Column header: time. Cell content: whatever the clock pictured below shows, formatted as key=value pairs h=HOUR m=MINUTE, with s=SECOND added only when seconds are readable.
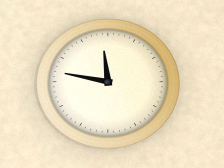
h=11 m=47
